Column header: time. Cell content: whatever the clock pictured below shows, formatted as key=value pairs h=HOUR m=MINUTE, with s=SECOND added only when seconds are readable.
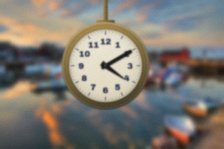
h=4 m=10
